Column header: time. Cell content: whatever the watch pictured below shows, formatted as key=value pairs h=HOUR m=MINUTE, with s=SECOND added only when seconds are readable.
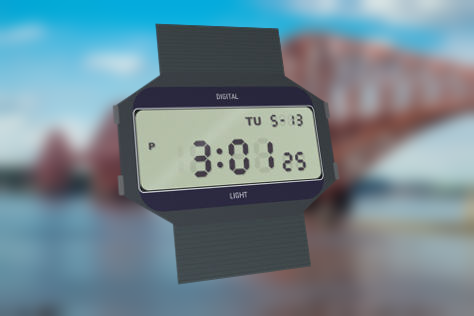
h=3 m=1 s=25
